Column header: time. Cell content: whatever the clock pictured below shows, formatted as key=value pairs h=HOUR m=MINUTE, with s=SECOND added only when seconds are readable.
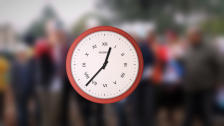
h=12 m=37
